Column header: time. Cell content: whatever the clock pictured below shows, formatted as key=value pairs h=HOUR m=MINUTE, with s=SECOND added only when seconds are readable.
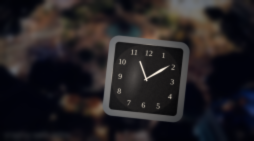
h=11 m=9
